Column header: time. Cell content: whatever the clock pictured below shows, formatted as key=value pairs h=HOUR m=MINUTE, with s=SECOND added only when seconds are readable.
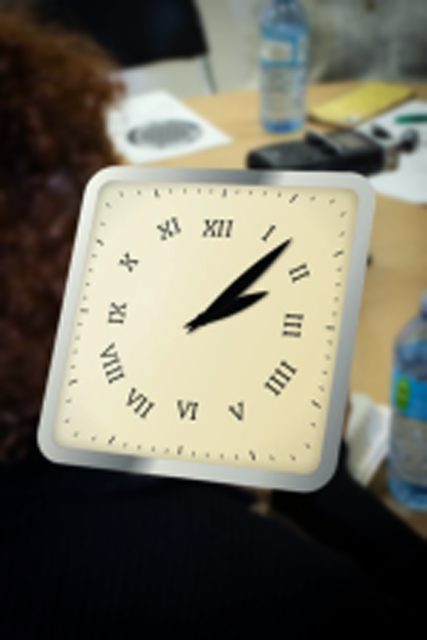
h=2 m=7
